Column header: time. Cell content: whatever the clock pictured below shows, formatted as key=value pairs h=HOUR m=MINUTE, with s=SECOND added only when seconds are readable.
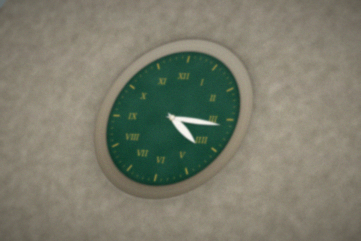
h=4 m=16
